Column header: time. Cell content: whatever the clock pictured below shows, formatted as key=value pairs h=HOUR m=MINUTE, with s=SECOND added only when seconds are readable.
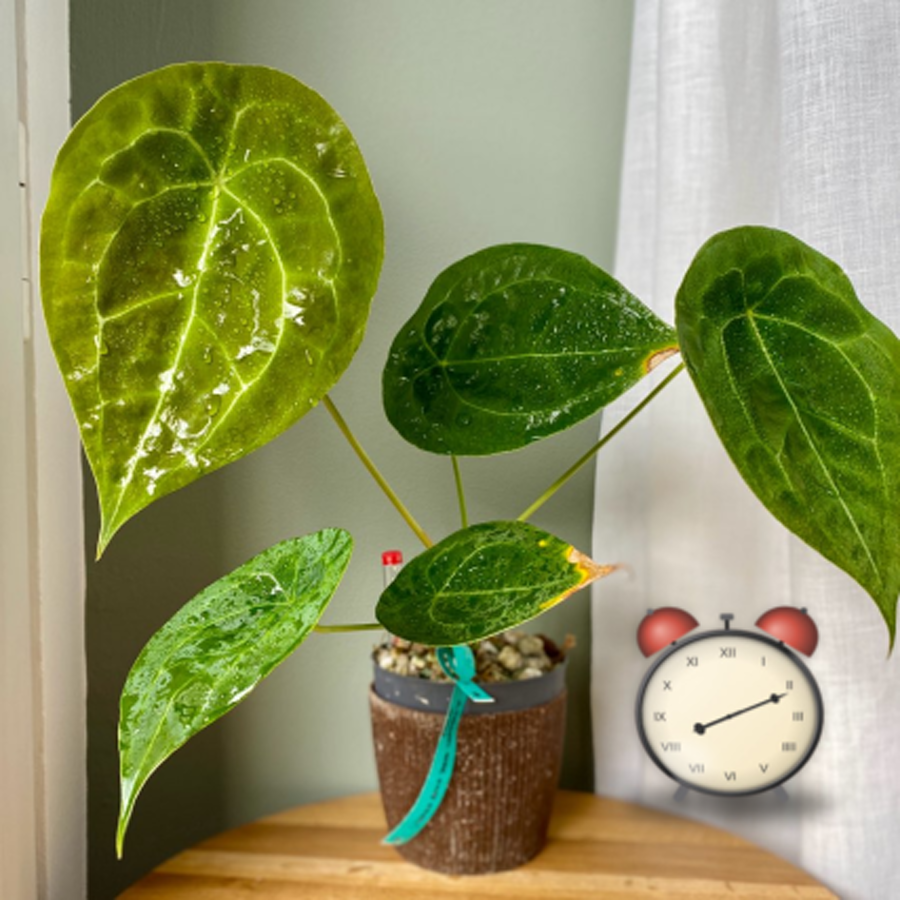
h=8 m=11
